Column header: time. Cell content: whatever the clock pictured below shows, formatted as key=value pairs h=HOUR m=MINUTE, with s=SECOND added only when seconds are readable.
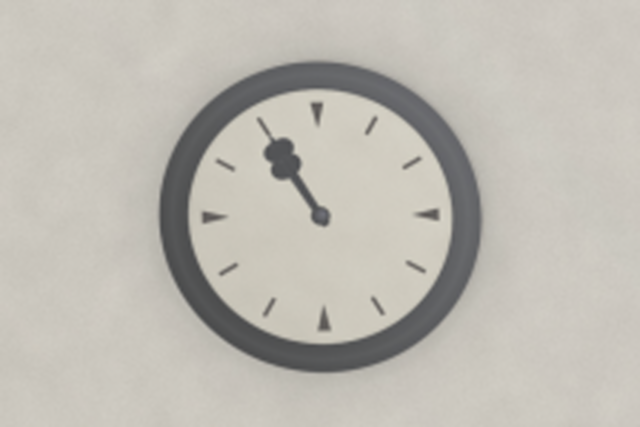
h=10 m=55
